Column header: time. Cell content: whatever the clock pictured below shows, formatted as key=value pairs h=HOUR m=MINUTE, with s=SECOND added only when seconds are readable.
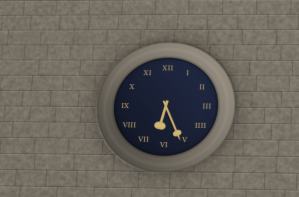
h=6 m=26
